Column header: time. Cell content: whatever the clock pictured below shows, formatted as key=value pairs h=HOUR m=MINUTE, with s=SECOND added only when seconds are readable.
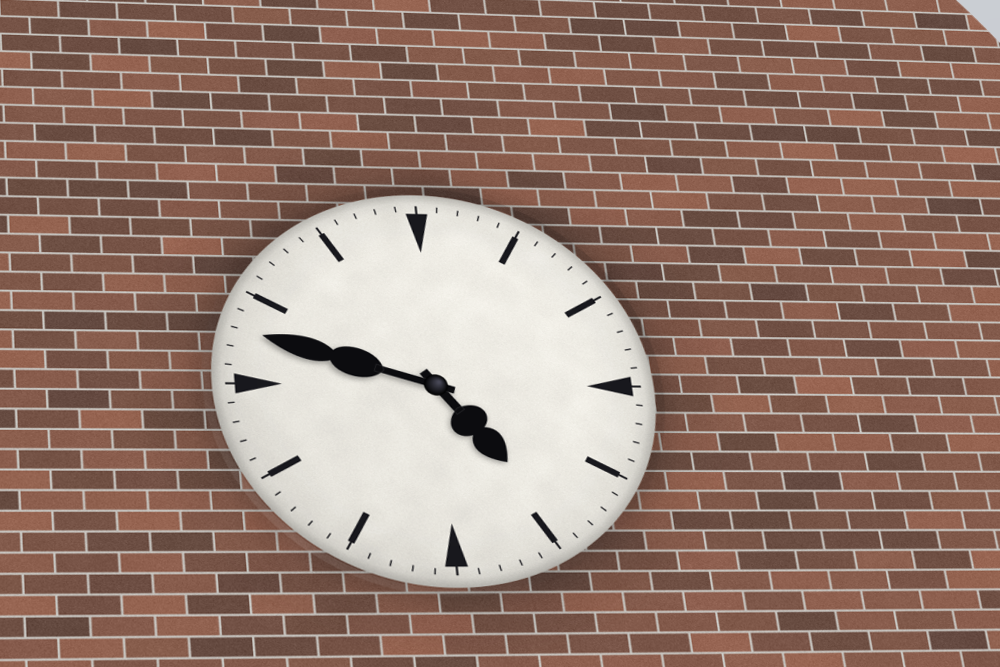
h=4 m=48
